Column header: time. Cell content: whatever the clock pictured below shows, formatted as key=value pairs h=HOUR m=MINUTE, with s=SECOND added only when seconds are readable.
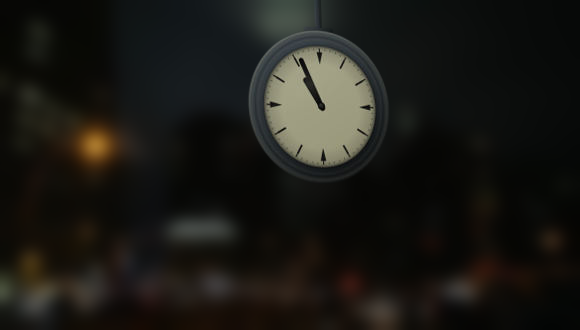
h=10 m=56
